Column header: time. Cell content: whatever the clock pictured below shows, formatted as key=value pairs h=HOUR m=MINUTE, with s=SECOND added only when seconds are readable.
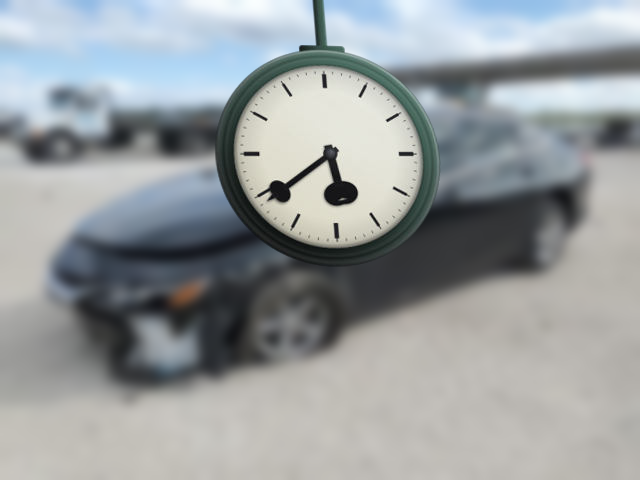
h=5 m=39
